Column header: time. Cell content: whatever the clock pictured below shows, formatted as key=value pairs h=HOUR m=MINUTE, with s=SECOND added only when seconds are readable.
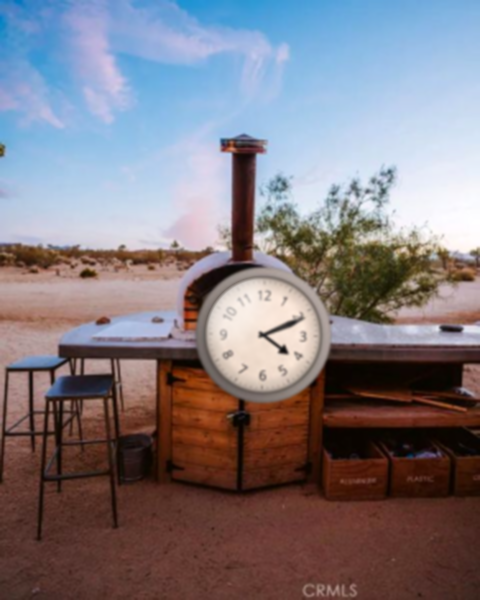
h=4 m=11
